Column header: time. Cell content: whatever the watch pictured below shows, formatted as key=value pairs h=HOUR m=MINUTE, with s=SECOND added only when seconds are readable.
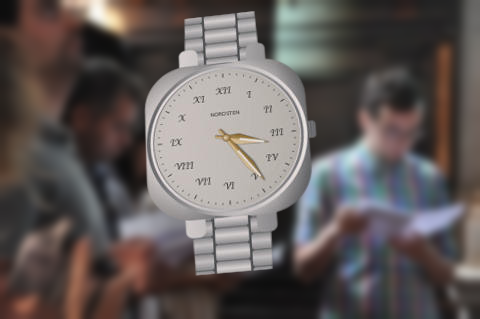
h=3 m=24
